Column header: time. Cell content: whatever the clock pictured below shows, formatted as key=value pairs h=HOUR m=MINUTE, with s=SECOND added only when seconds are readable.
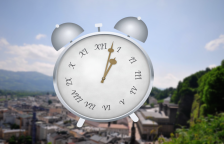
h=1 m=3
